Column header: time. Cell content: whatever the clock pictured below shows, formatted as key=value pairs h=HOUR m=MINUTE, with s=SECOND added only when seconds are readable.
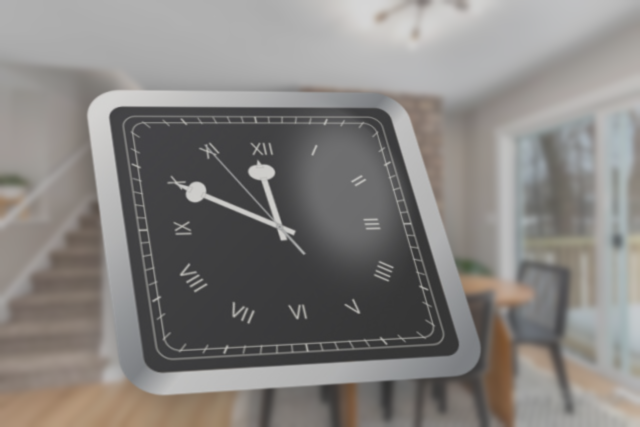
h=11 m=49 s=55
